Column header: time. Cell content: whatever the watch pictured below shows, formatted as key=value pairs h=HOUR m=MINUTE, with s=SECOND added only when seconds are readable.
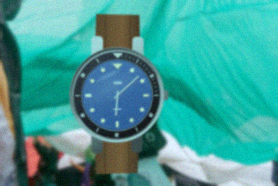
h=6 m=8
